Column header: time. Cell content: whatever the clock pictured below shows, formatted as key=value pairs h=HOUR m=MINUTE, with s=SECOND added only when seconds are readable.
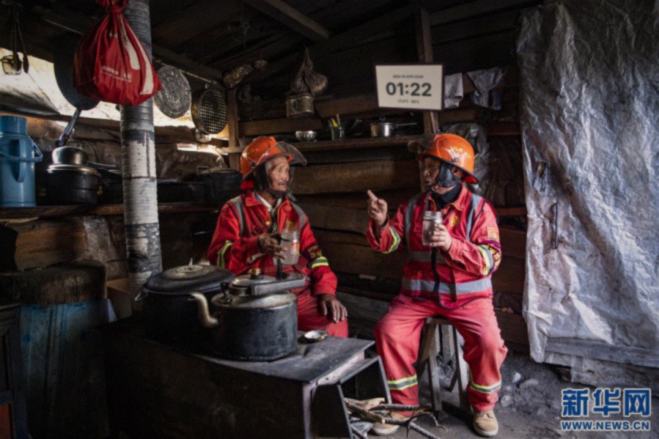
h=1 m=22
